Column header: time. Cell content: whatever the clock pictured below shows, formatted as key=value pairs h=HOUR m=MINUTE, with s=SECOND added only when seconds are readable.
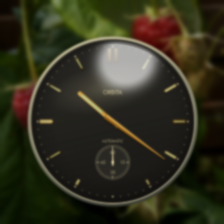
h=10 m=21
